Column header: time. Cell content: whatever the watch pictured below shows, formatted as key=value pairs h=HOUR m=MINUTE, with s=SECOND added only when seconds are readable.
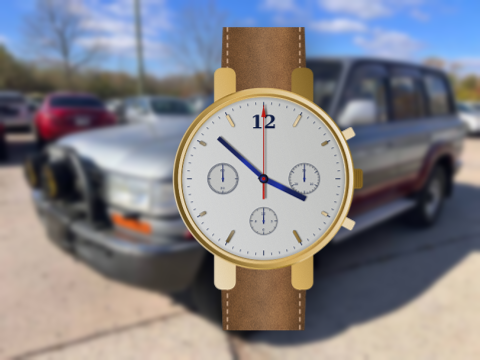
h=3 m=52
